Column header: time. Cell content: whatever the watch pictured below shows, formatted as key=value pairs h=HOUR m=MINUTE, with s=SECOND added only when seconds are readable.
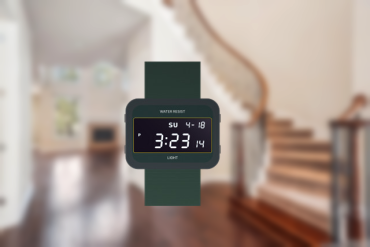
h=3 m=23 s=14
